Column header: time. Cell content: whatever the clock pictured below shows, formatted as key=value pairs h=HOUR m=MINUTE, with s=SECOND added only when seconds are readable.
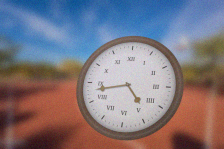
h=4 m=43
